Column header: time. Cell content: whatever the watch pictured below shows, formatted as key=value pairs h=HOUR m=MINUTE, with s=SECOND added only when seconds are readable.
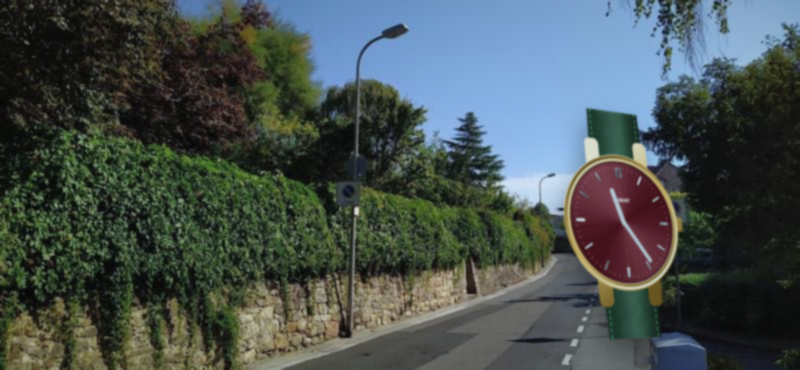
h=11 m=24
